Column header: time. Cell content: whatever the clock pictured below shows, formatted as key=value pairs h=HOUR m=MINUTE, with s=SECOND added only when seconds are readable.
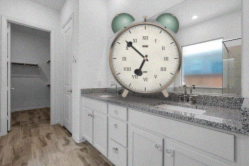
h=6 m=52
